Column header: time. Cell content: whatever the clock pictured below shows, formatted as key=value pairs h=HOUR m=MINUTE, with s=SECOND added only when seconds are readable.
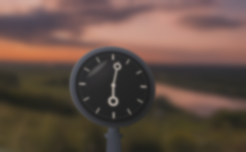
h=6 m=2
